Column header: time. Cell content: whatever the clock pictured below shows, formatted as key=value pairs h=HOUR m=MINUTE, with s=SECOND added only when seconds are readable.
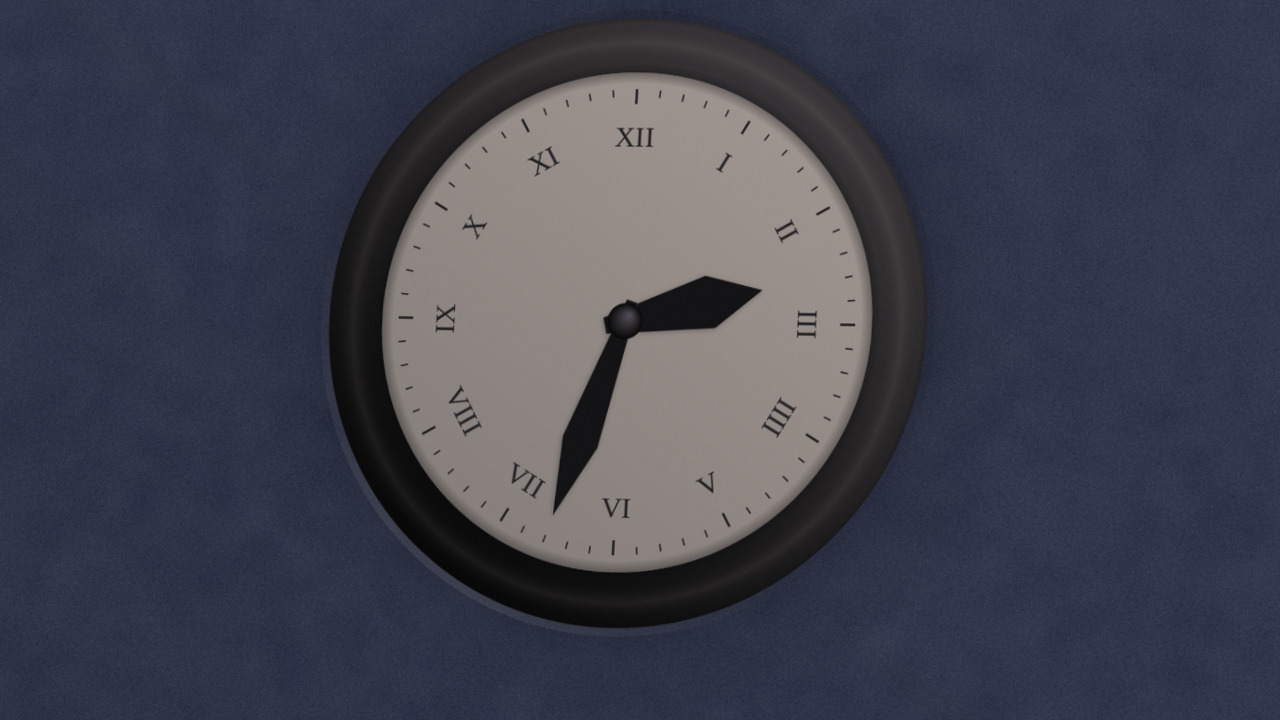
h=2 m=33
